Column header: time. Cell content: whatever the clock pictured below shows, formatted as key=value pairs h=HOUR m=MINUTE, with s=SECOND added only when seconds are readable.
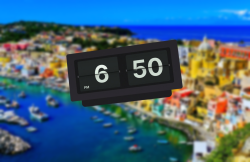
h=6 m=50
